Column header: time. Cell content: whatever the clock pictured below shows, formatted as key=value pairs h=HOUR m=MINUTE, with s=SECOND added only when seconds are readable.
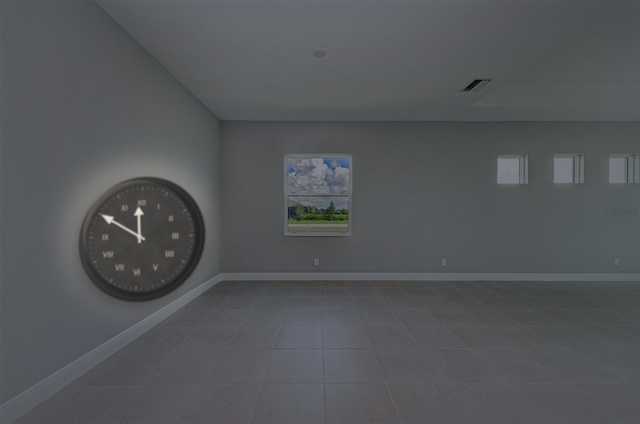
h=11 m=50
